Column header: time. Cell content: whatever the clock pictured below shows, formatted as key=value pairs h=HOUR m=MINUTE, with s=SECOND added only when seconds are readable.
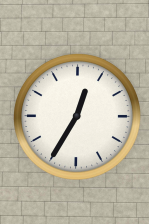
h=12 m=35
